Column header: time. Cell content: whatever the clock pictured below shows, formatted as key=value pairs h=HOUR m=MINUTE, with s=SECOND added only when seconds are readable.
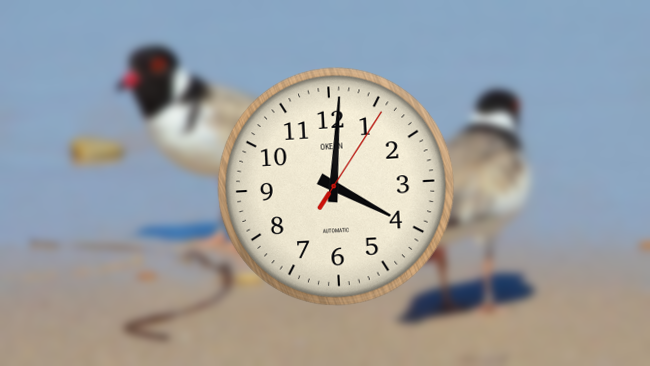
h=4 m=1 s=6
